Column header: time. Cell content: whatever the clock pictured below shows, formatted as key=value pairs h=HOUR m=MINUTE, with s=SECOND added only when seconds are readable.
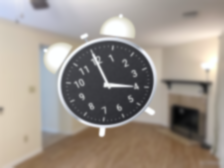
h=4 m=0
